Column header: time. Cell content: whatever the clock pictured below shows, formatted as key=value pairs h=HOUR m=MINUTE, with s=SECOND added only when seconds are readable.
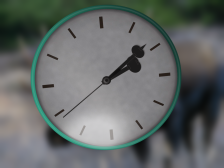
h=2 m=8 s=39
